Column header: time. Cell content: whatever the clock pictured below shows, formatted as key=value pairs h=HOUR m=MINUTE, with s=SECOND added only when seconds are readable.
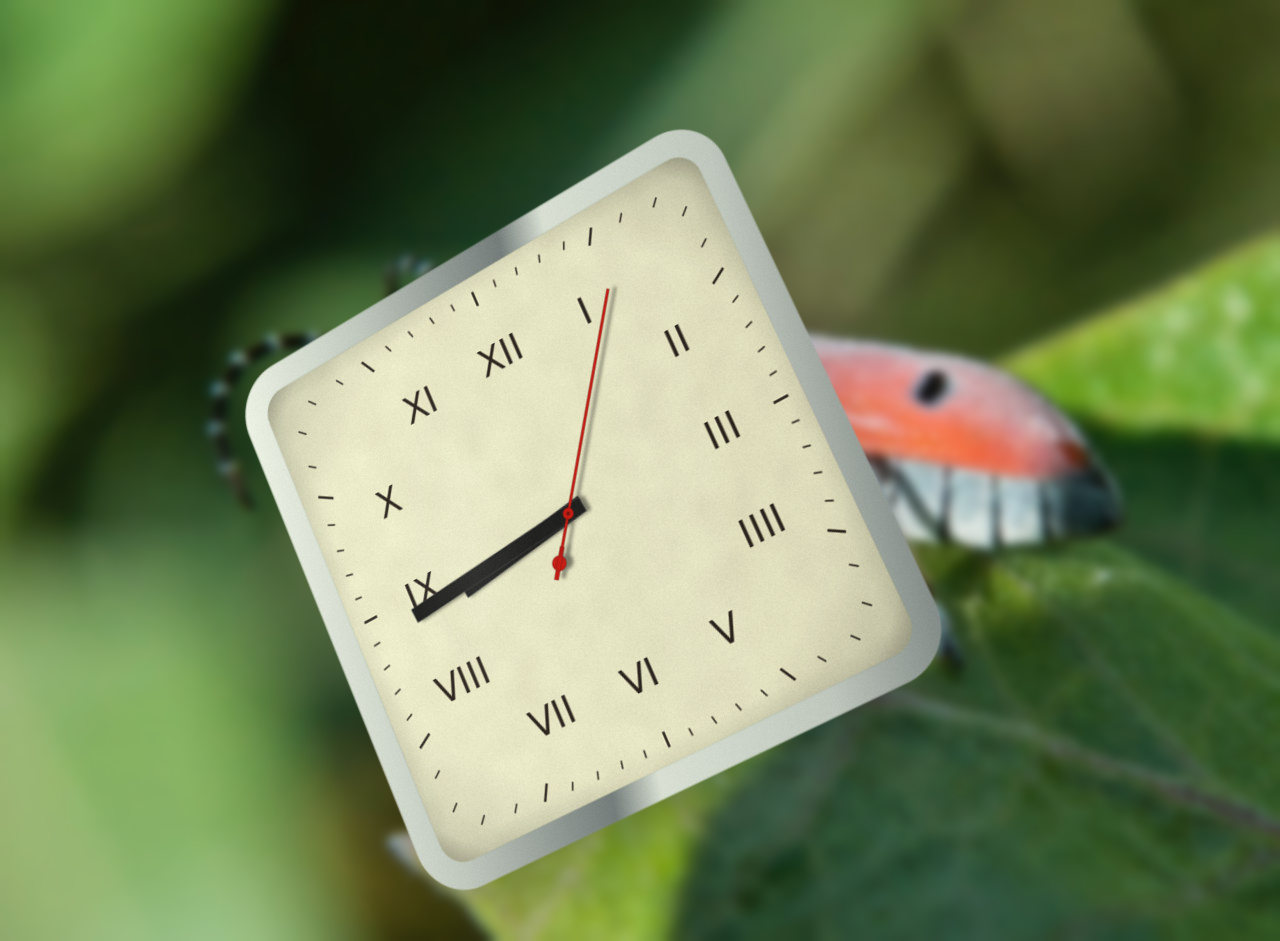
h=8 m=44 s=6
